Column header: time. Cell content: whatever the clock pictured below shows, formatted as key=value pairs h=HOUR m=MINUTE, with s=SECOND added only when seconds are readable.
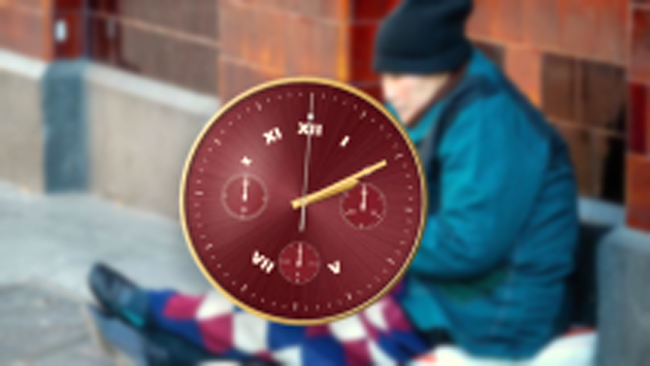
h=2 m=10
